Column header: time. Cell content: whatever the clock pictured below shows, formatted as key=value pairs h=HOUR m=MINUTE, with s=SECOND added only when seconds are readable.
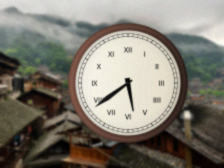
h=5 m=39
